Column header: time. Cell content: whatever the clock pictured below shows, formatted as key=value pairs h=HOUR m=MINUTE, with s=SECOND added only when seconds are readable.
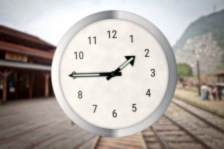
h=1 m=45
